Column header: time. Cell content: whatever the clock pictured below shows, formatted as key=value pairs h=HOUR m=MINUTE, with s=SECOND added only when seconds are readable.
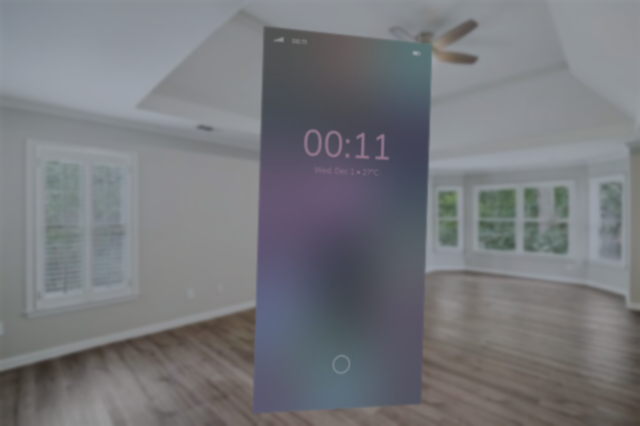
h=0 m=11
